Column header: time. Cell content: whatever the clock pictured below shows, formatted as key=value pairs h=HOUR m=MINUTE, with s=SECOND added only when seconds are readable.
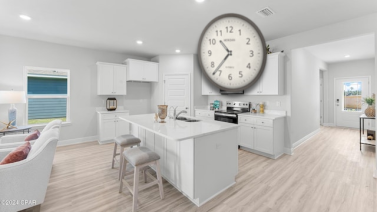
h=10 m=37
